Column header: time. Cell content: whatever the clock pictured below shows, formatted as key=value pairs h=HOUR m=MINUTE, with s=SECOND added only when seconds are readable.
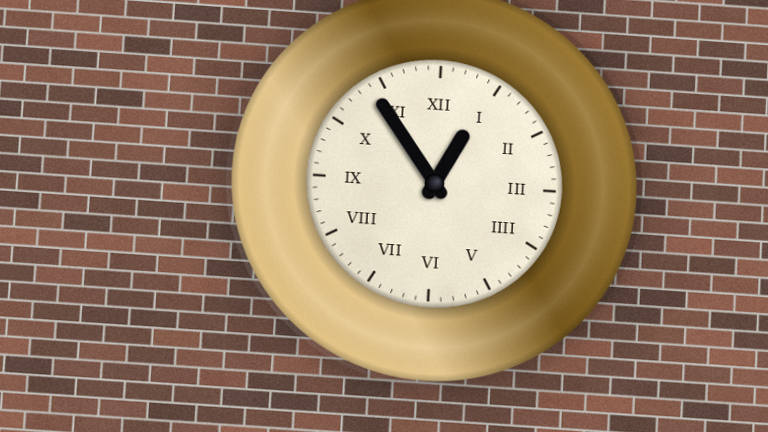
h=12 m=54
